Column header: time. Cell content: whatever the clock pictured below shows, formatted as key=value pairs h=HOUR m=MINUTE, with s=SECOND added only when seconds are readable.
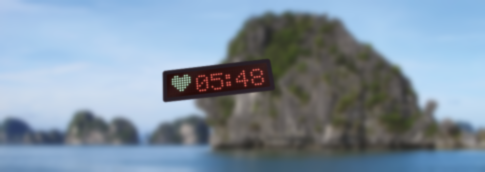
h=5 m=48
